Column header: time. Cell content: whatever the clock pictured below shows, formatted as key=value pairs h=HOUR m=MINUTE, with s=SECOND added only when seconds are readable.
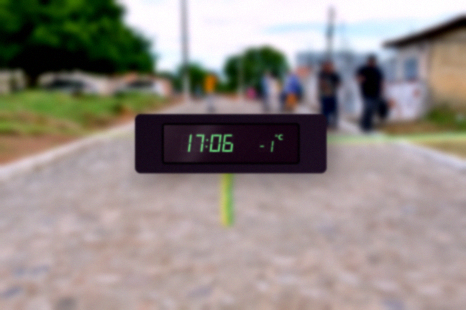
h=17 m=6
